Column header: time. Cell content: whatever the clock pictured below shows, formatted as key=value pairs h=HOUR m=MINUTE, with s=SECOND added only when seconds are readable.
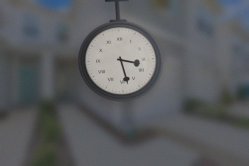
h=3 m=28
